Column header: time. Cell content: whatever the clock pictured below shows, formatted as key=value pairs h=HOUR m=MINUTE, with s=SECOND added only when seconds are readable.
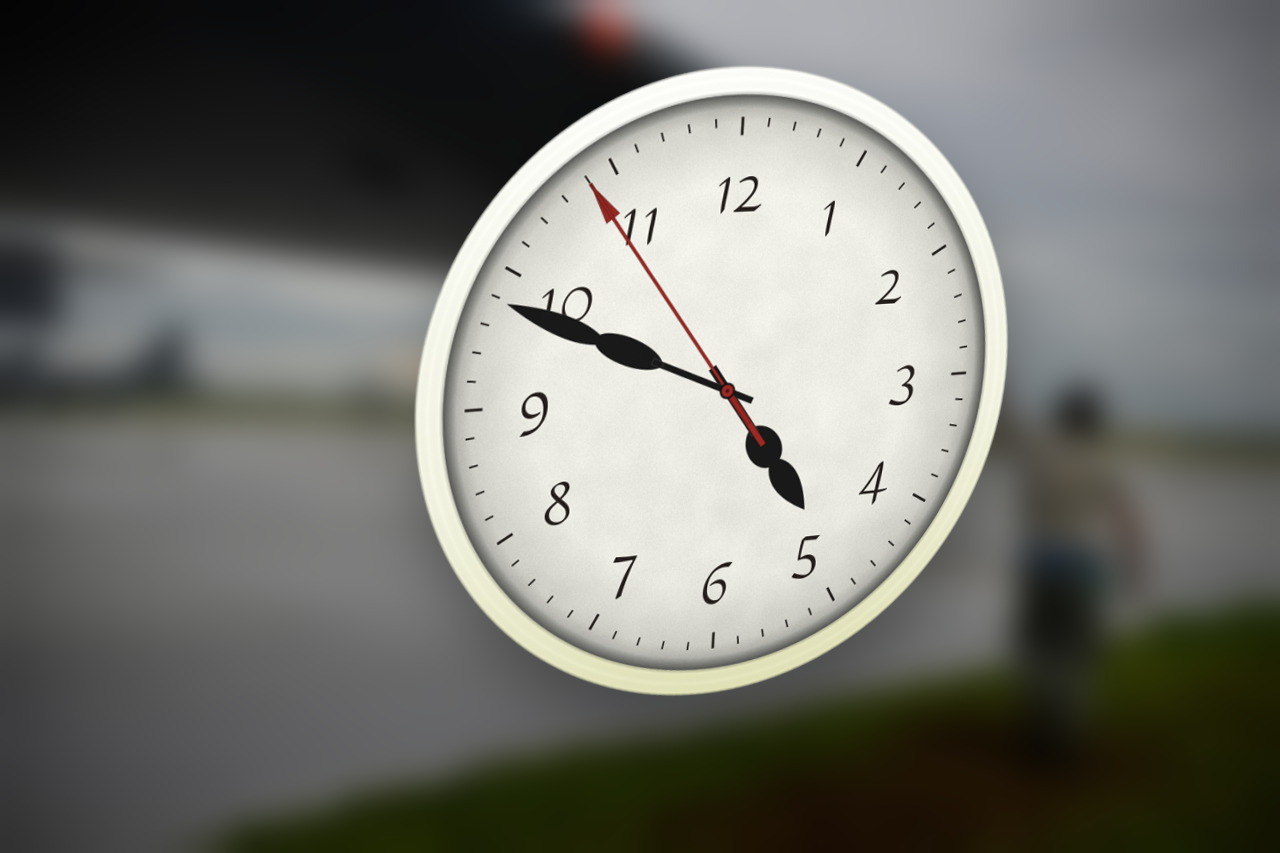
h=4 m=48 s=54
